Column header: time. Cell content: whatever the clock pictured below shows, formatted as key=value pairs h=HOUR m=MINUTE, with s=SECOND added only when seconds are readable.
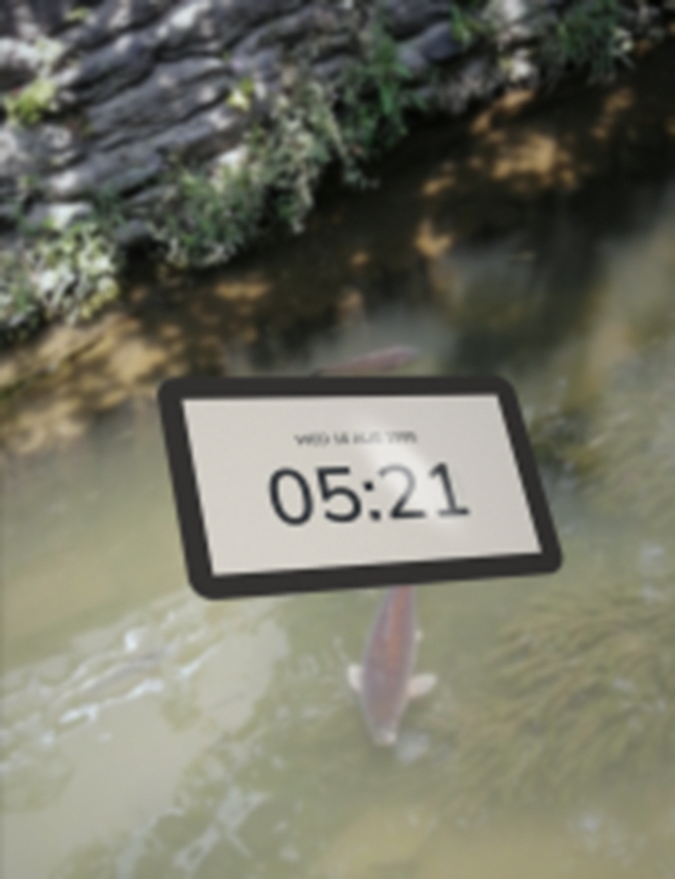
h=5 m=21
